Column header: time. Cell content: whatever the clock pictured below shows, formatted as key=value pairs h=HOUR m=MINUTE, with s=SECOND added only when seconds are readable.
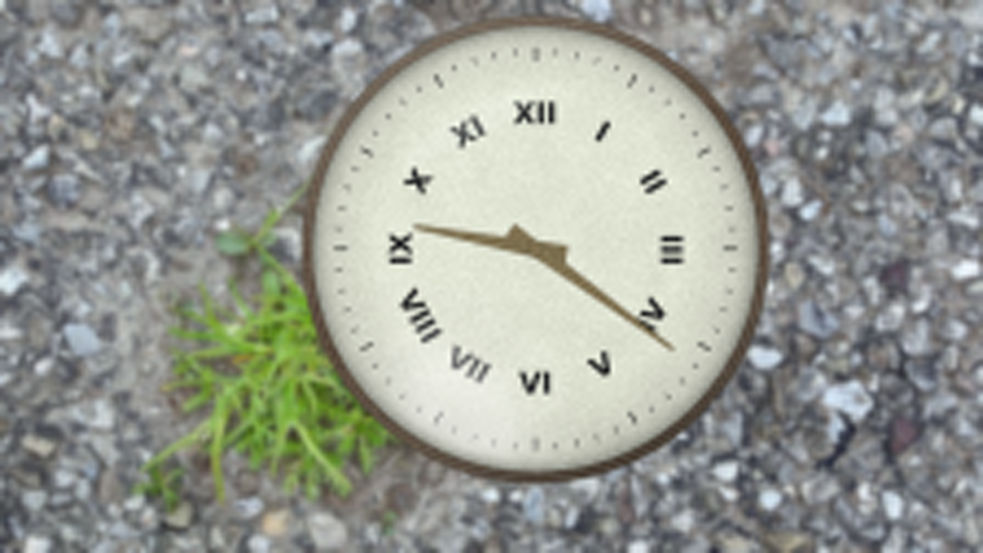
h=9 m=21
